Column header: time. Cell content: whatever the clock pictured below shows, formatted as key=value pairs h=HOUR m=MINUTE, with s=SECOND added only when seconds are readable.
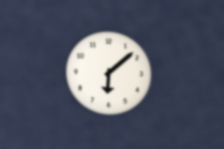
h=6 m=8
